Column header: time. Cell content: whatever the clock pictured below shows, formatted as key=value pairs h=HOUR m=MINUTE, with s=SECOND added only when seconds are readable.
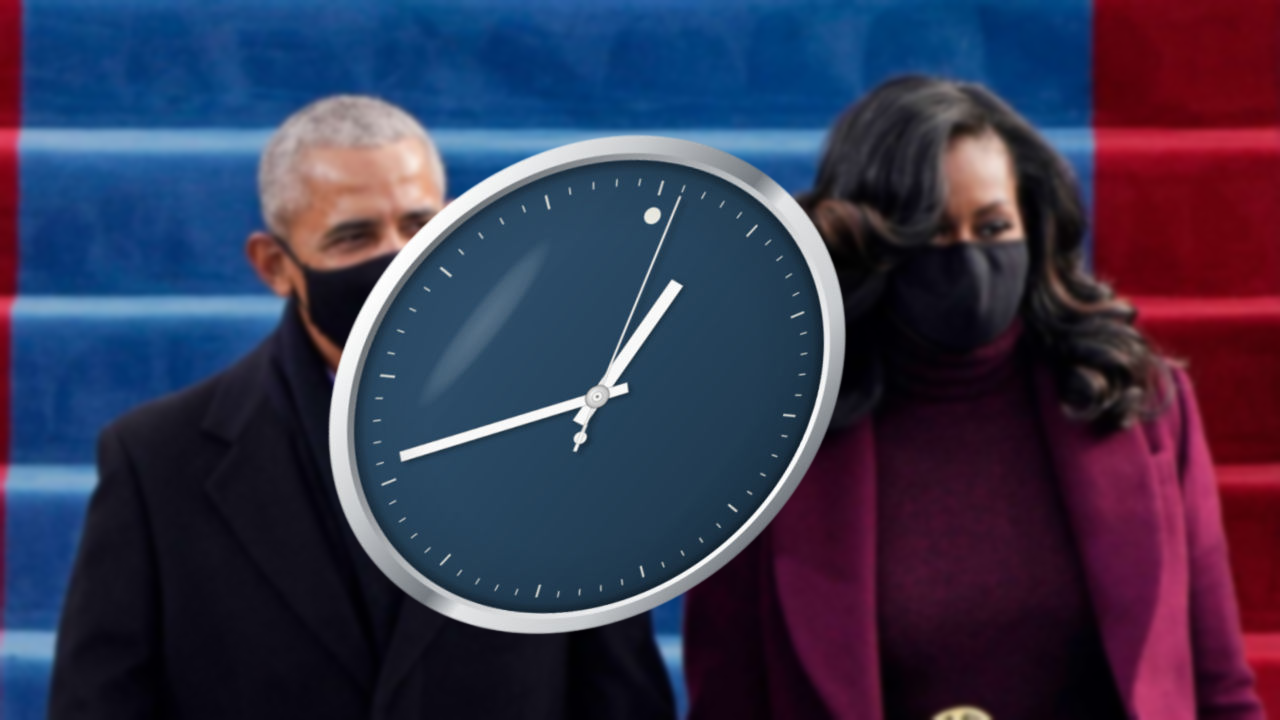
h=12 m=41 s=1
